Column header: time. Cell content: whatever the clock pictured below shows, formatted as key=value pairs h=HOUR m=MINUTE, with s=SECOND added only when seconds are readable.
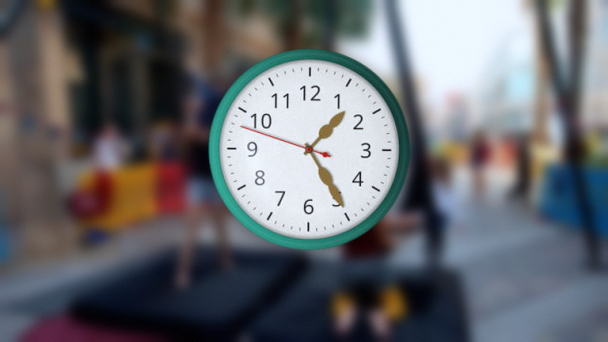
h=1 m=24 s=48
